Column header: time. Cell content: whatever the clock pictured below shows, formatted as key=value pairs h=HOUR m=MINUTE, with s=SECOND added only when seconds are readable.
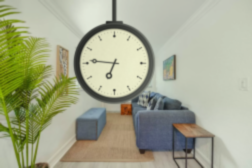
h=6 m=46
